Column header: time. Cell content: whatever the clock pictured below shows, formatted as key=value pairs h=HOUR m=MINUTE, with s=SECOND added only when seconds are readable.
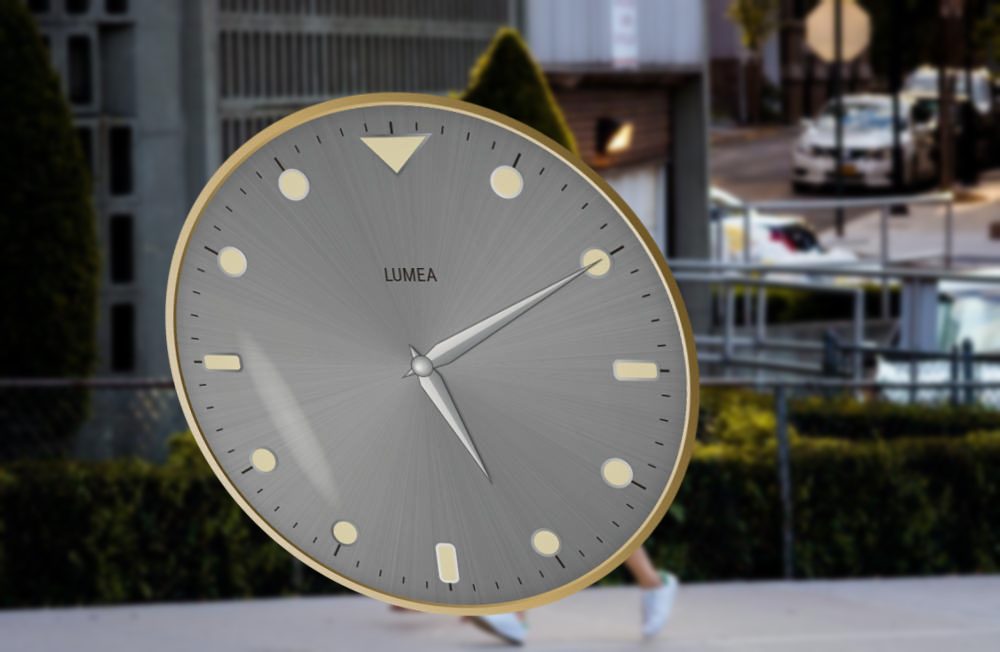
h=5 m=10
